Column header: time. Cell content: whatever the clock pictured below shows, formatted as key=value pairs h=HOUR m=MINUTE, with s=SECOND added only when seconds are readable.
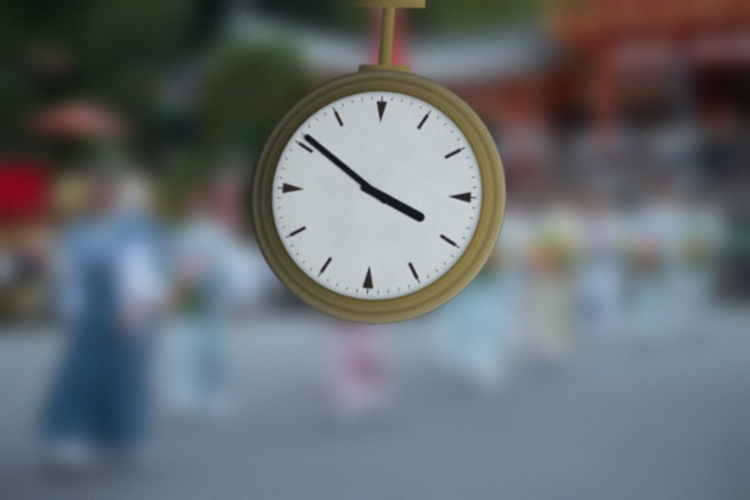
h=3 m=51
